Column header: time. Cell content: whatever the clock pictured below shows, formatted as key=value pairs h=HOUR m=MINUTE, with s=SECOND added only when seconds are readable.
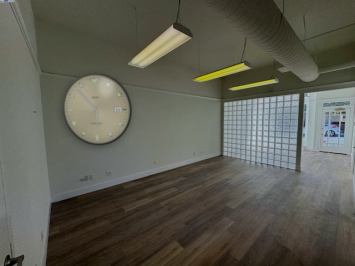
h=5 m=53
